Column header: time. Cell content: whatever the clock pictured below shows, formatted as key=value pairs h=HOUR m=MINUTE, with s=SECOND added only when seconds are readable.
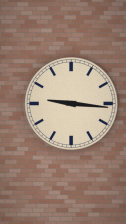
h=9 m=16
